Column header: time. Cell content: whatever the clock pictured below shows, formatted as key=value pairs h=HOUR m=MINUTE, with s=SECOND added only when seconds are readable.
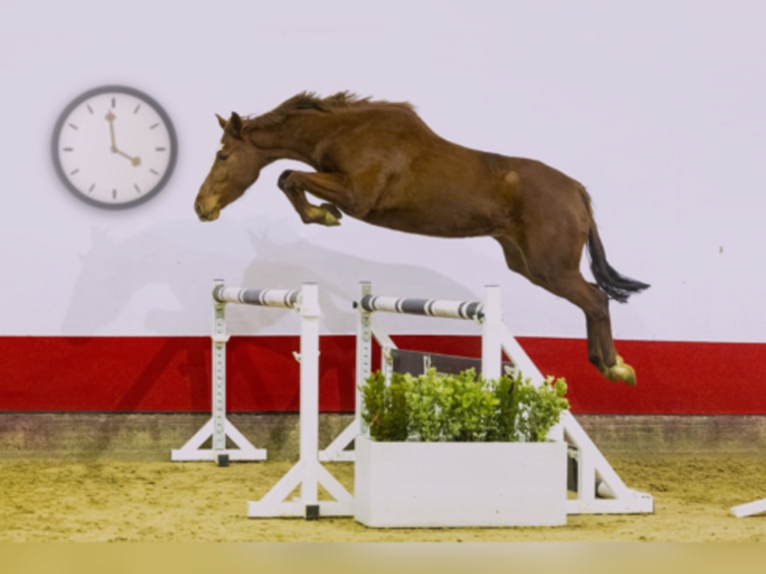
h=3 m=59
